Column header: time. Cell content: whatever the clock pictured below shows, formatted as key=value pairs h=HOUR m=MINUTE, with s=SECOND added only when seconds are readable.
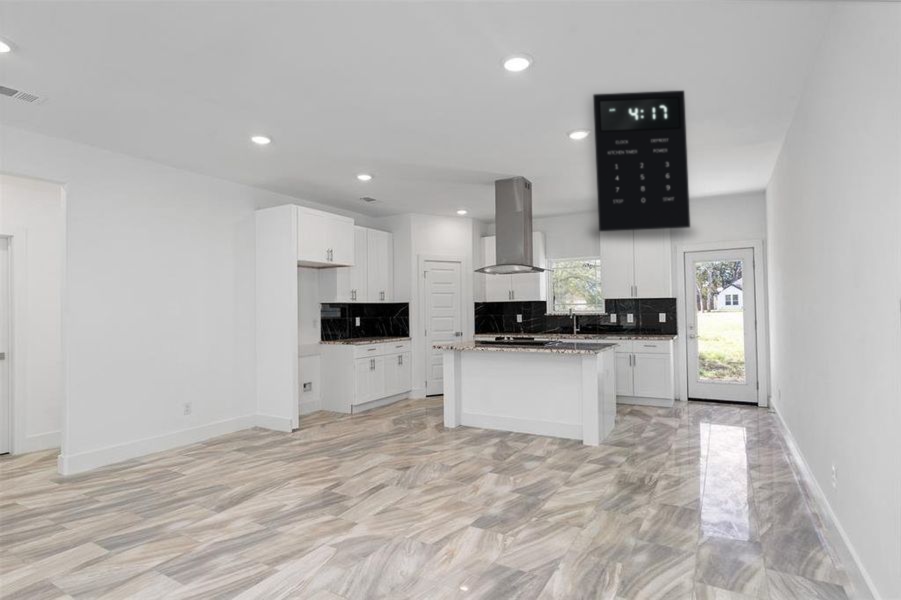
h=4 m=17
